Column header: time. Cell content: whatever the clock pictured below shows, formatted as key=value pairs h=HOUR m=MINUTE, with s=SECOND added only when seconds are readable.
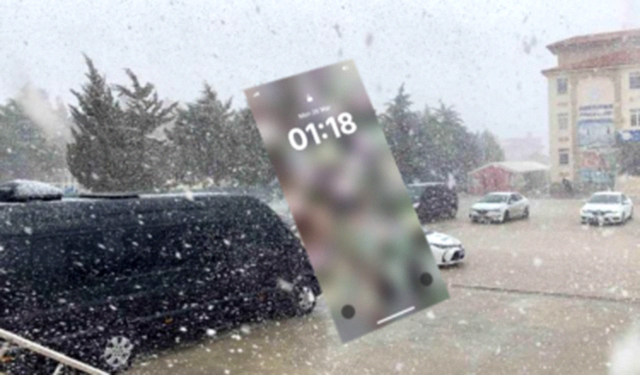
h=1 m=18
